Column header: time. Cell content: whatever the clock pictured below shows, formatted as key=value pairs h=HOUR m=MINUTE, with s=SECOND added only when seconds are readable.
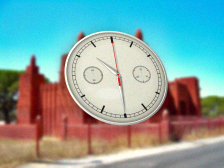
h=10 m=30
